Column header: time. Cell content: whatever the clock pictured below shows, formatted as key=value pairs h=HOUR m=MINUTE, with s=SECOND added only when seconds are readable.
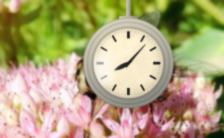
h=8 m=7
